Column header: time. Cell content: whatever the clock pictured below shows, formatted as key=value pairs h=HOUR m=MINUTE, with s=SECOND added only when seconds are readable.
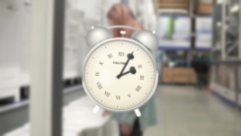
h=2 m=4
